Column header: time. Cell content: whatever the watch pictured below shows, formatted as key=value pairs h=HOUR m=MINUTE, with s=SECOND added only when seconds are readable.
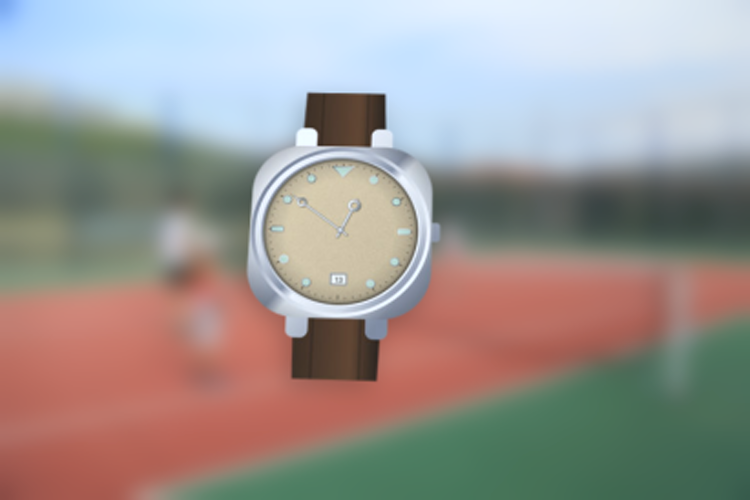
h=12 m=51
